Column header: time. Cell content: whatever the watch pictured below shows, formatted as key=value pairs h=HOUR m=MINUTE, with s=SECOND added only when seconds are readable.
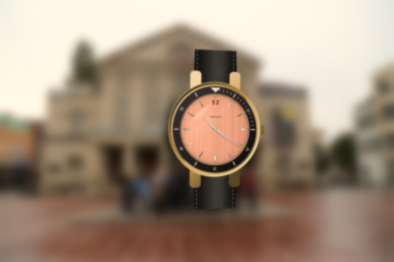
h=10 m=21
